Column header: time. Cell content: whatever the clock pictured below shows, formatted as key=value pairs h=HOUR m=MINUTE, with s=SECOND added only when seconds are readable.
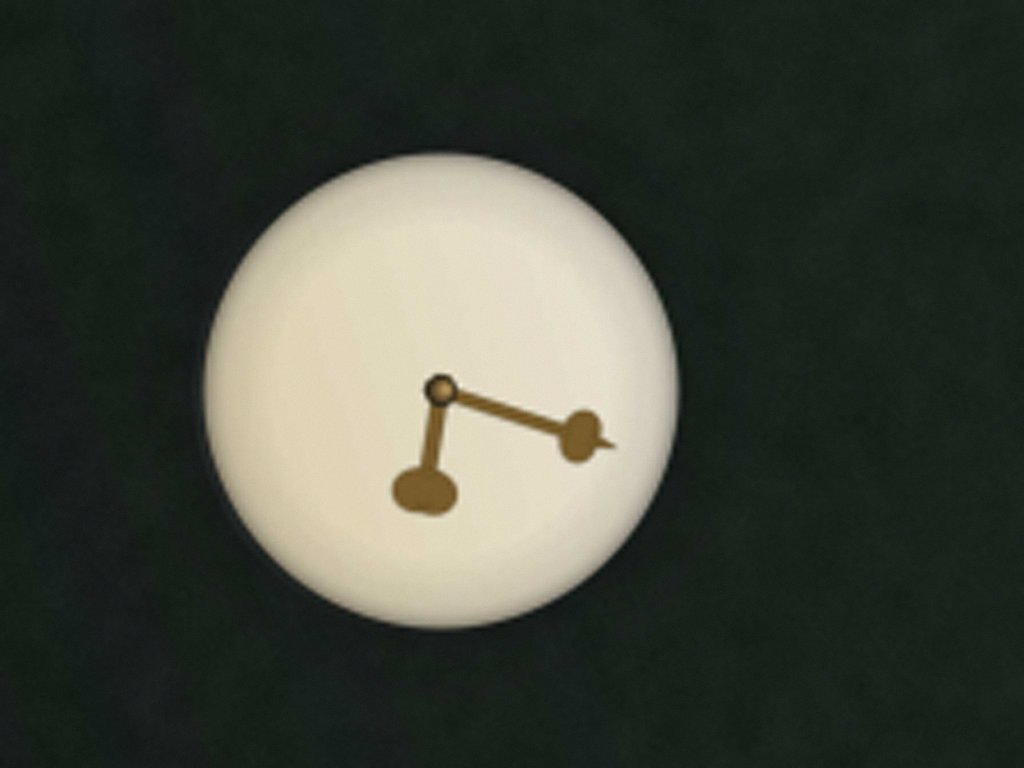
h=6 m=18
